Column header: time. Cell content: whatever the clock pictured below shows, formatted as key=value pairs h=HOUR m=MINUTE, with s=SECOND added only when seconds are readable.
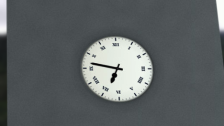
h=6 m=47
